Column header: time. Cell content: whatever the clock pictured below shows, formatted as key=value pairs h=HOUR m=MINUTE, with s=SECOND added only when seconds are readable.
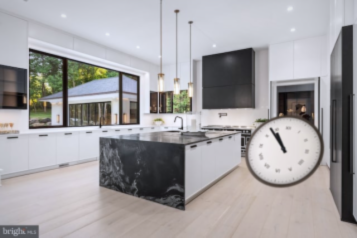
h=10 m=53
